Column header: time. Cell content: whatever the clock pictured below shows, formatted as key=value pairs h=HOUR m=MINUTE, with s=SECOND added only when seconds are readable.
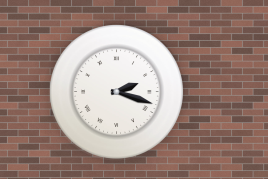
h=2 m=18
